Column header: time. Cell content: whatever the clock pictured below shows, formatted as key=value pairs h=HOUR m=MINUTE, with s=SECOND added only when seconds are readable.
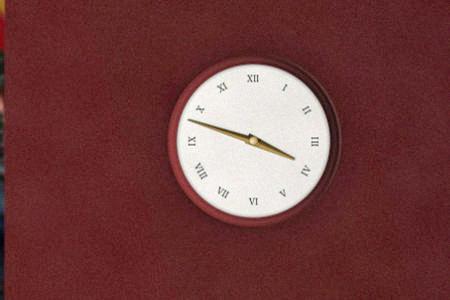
h=3 m=48
